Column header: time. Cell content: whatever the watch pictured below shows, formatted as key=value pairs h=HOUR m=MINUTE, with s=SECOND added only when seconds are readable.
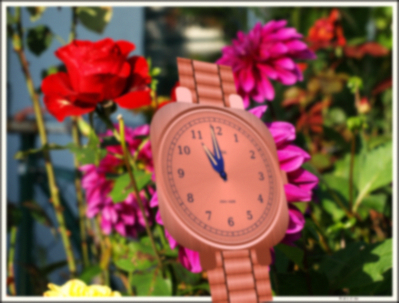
h=10 m=59
